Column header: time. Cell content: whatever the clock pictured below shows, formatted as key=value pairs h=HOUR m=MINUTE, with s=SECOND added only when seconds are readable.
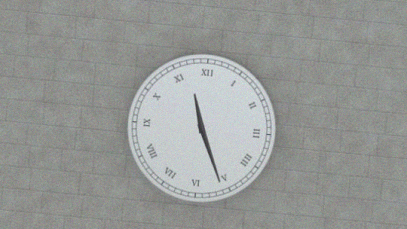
h=11 m=26
